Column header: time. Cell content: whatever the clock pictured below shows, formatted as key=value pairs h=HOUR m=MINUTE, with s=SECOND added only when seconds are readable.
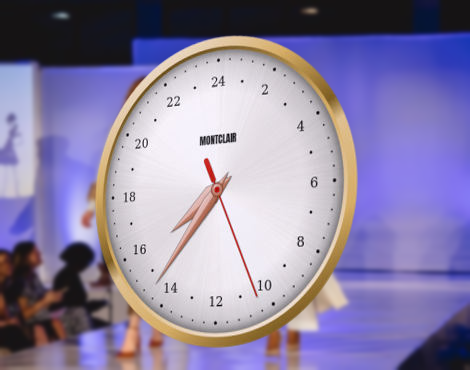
h=15 m=36 s=26
